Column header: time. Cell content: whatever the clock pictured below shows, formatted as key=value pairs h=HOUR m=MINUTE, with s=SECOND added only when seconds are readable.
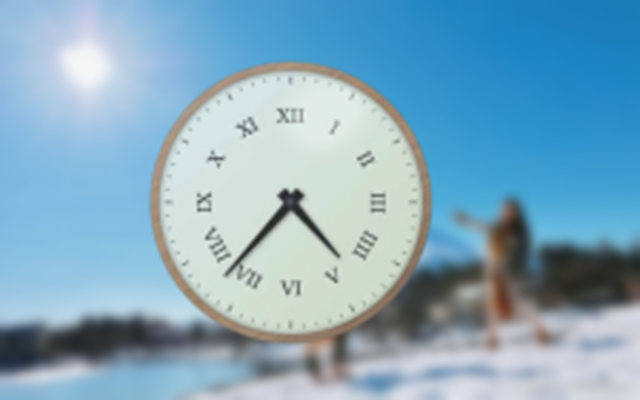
h=4 m=37
